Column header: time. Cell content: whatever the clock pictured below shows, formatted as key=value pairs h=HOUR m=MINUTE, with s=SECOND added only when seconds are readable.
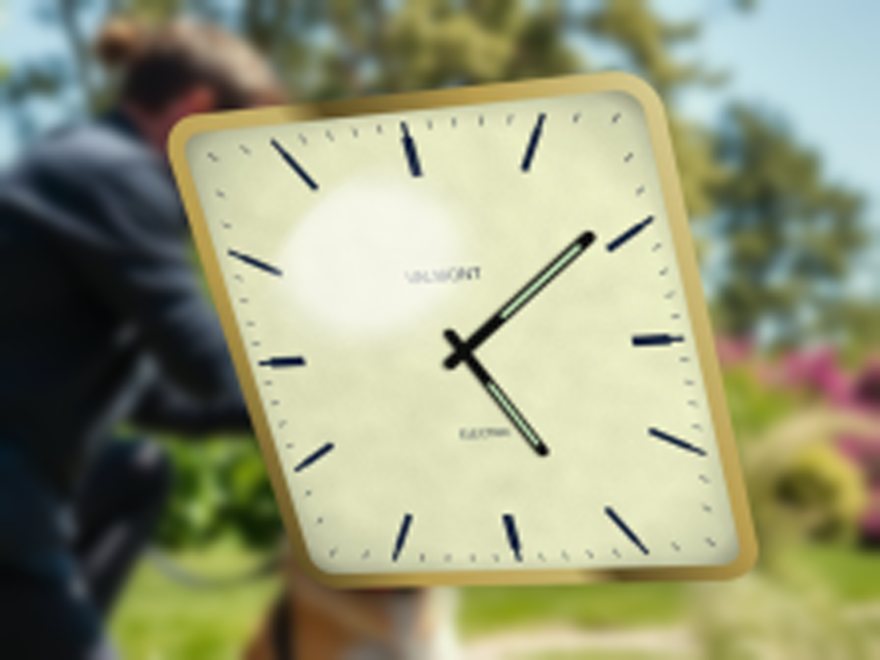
h=5 m=9
